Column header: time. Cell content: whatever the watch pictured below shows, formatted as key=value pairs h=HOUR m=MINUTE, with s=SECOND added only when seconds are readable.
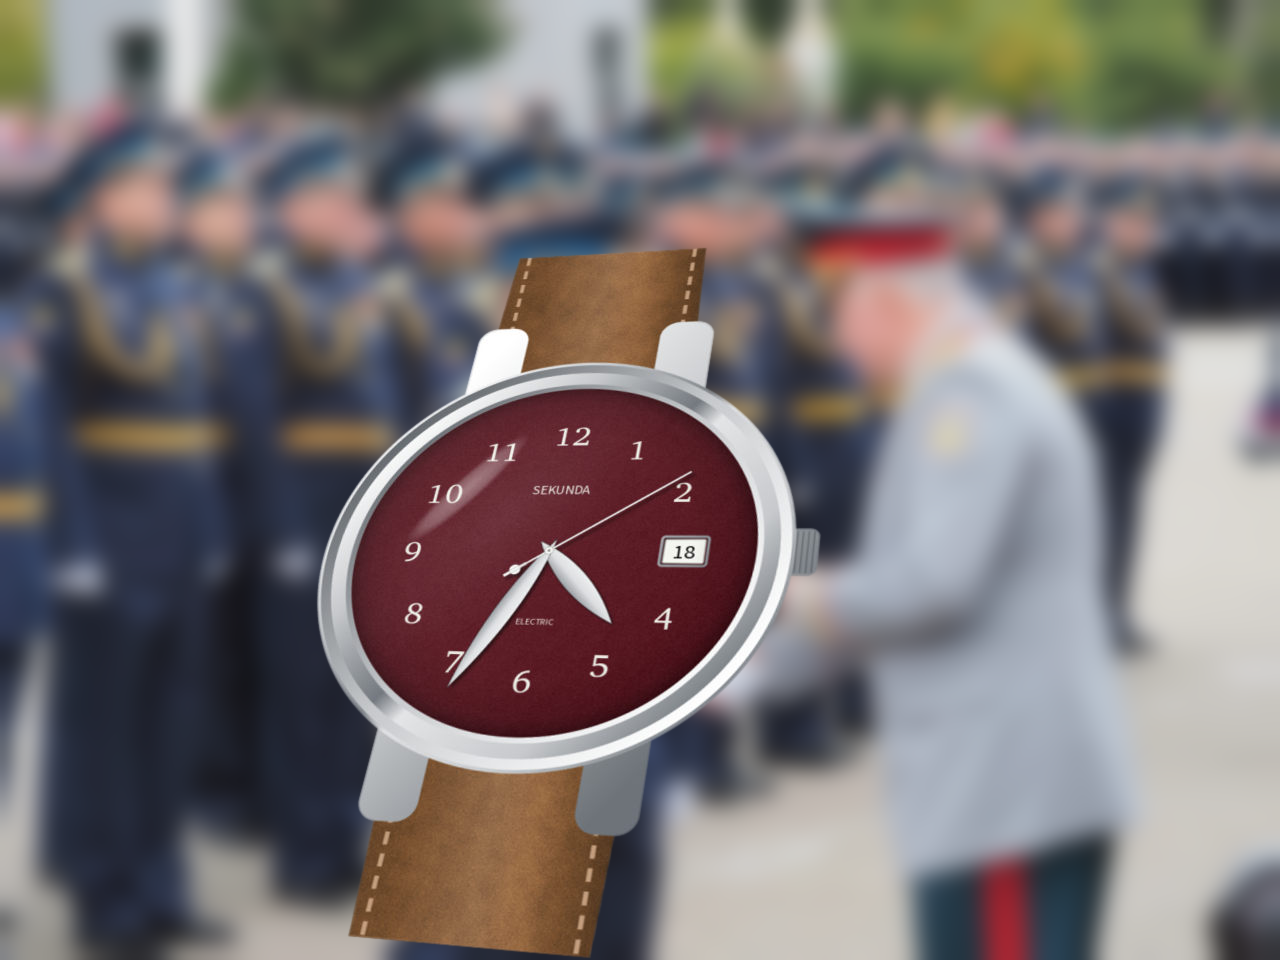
h=4 m=34 s=9
